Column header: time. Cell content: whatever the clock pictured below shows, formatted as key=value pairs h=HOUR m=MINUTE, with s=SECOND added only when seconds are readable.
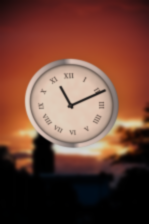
h=11 m=11
